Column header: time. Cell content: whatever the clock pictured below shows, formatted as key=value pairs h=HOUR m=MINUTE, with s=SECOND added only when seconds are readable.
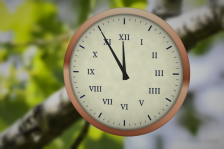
h=11 m=55
